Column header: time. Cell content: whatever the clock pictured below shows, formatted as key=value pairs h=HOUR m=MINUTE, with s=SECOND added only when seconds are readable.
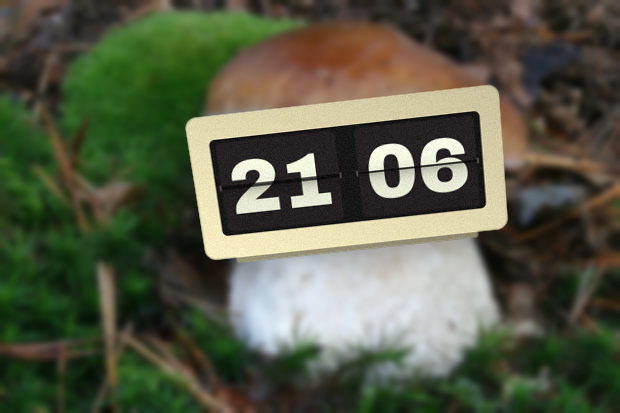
h=21 m=6
